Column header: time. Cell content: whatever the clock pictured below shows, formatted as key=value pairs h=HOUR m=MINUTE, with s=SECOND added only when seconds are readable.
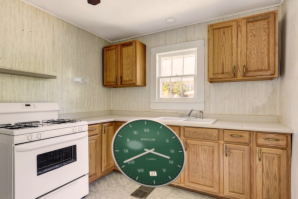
h=3 m=41
